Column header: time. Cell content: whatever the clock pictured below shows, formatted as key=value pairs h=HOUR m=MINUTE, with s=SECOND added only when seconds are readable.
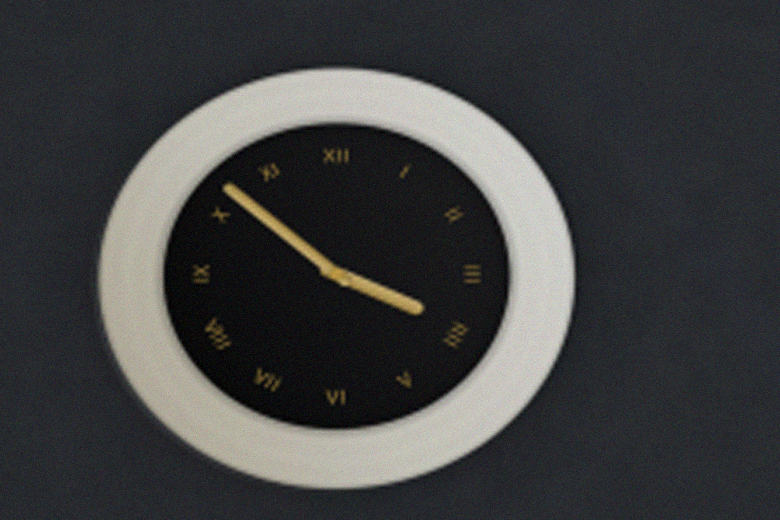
h=3 m=52
